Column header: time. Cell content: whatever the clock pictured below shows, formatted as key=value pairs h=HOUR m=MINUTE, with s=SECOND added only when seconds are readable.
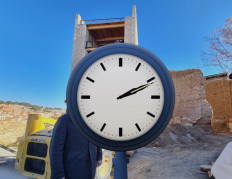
h=2 m=11
